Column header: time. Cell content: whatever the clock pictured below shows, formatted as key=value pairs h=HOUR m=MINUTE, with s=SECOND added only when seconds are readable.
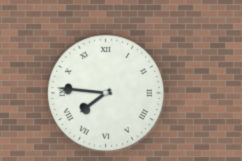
h=7 m=46
